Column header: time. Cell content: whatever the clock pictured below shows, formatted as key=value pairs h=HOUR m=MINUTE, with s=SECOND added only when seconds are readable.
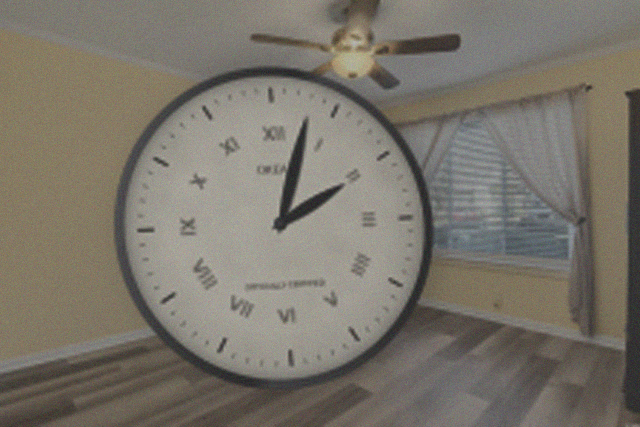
h=2 m=3
